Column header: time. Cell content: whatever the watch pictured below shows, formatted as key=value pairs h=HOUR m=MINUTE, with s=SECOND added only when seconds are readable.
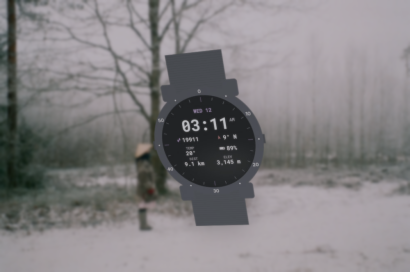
h=3 m=11
